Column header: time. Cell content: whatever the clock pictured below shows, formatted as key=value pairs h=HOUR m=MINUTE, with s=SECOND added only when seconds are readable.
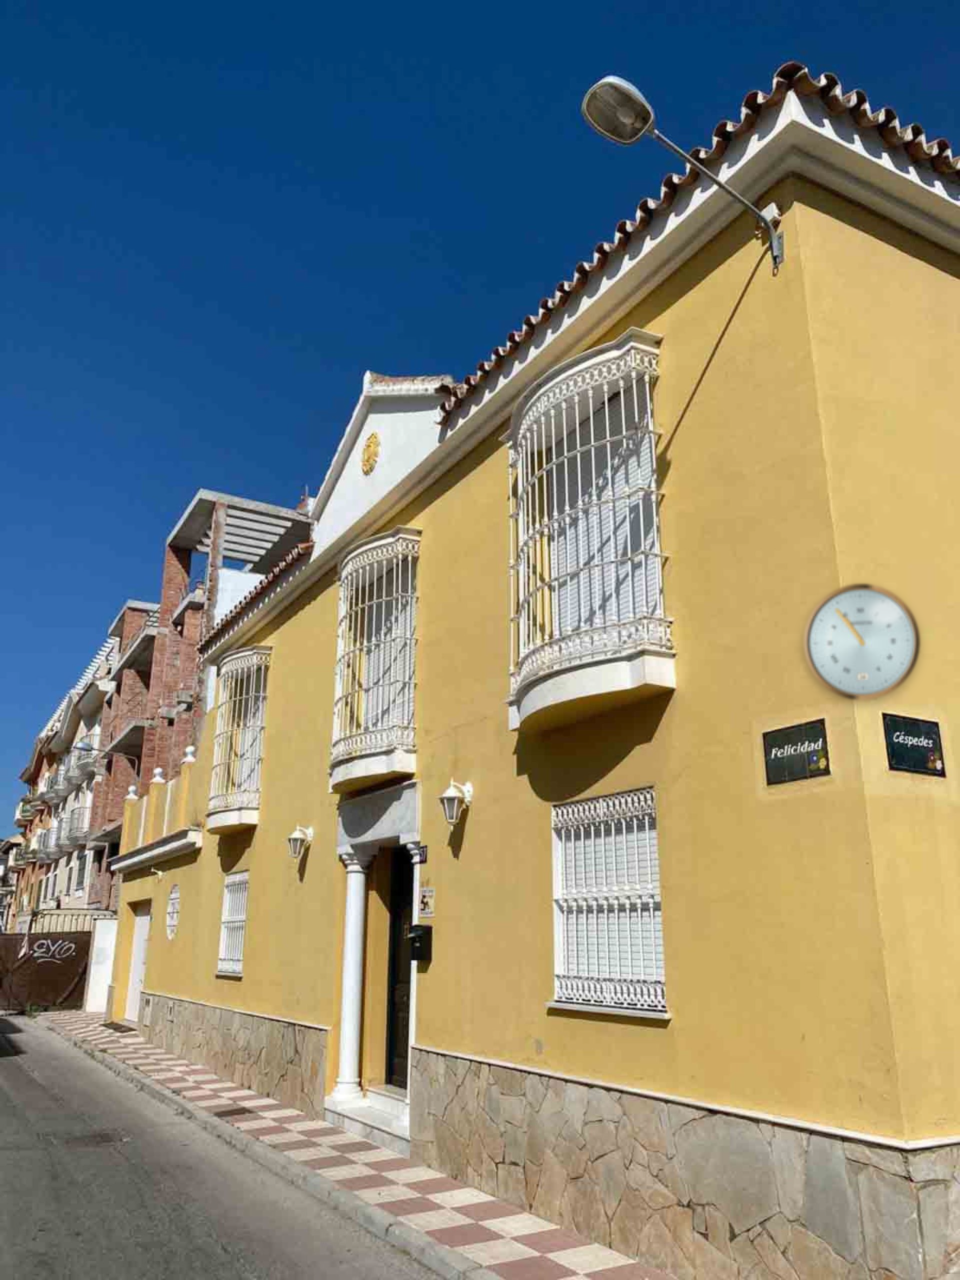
h=10 m=54
